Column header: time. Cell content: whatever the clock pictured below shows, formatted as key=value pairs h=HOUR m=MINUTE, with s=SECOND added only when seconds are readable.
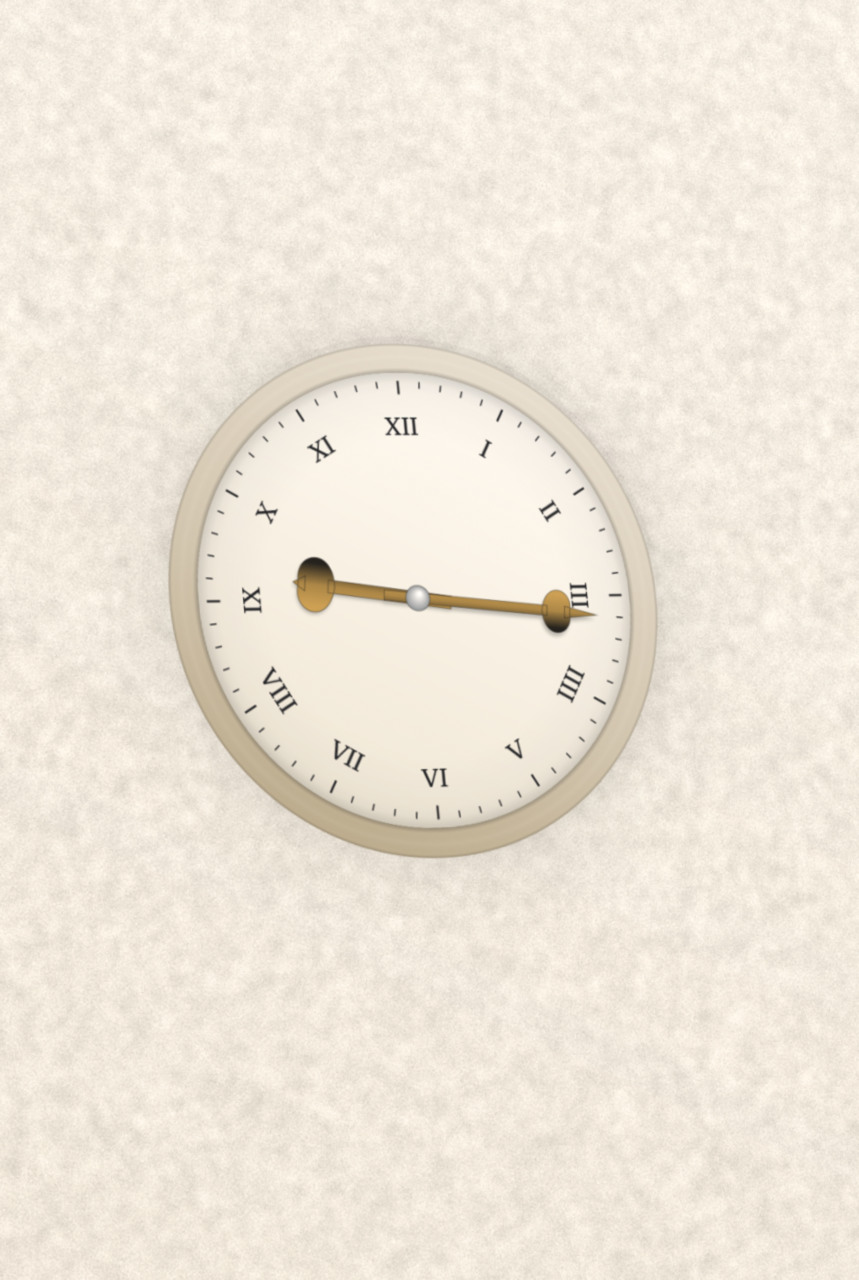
h=9 m=16
